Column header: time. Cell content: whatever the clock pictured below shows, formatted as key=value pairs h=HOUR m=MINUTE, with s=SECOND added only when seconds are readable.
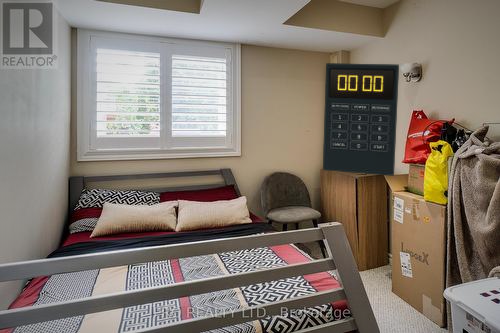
h=0 m=0
